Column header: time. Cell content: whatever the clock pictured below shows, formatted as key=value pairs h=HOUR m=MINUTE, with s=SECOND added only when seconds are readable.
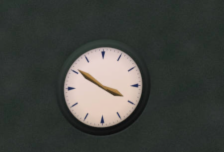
h=3 m=51
